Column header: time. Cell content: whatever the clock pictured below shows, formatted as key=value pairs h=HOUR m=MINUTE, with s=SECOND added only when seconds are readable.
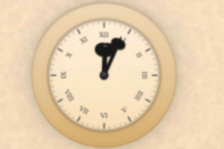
h=12 m=4
